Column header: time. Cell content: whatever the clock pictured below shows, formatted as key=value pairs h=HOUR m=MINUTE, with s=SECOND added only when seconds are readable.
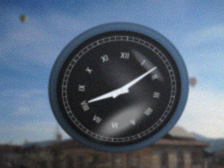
h=8 m=8
